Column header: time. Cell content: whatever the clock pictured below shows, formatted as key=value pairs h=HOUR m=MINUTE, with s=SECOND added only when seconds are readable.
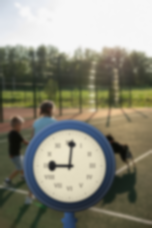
h=9 m=1
